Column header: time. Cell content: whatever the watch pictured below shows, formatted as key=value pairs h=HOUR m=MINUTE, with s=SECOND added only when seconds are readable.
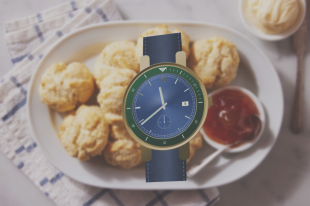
h=11 m=39
